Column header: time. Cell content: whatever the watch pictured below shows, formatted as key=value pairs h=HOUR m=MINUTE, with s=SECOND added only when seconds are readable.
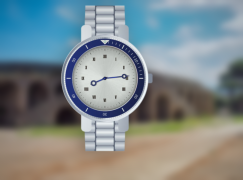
h=8 m=14
